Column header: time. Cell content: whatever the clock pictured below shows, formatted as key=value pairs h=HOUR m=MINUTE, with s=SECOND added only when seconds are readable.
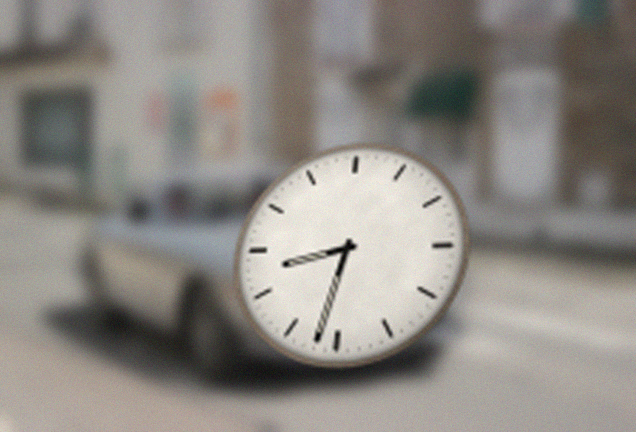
h=8 m=32
